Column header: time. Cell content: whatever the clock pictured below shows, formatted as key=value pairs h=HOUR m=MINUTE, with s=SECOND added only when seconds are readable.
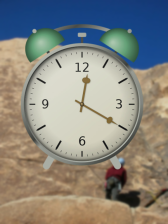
h=12 m=20
